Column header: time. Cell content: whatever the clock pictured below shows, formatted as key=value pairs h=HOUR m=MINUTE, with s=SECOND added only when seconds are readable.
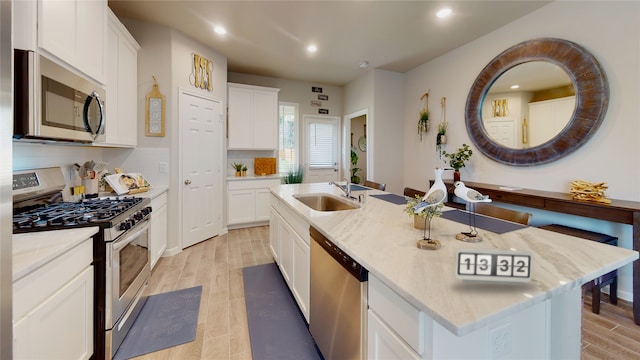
h=13 m=32
